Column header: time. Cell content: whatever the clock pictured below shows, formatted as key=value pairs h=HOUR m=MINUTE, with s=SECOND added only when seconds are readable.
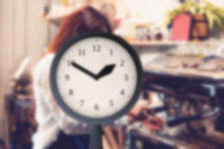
h=1 m=50
